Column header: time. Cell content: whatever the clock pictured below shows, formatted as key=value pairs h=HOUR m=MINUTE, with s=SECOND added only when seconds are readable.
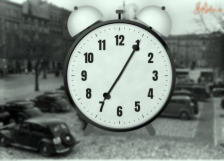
h=7 m=5
